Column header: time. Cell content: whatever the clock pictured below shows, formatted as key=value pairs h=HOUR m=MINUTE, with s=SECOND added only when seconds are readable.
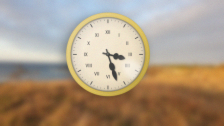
h=3 m=27
